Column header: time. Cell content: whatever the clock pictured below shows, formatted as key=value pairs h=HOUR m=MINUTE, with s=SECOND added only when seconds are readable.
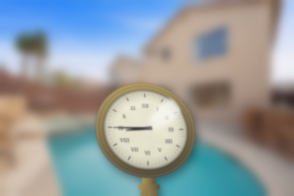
h=8 m=45
